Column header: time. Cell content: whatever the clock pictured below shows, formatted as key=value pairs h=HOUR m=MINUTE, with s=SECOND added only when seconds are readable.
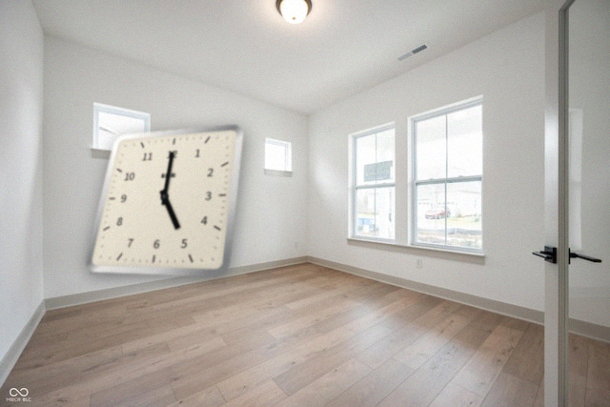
h=5 m=0
